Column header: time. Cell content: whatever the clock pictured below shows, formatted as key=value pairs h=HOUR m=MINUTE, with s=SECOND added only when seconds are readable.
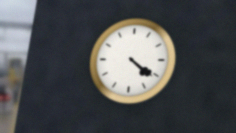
h=4 m=21
